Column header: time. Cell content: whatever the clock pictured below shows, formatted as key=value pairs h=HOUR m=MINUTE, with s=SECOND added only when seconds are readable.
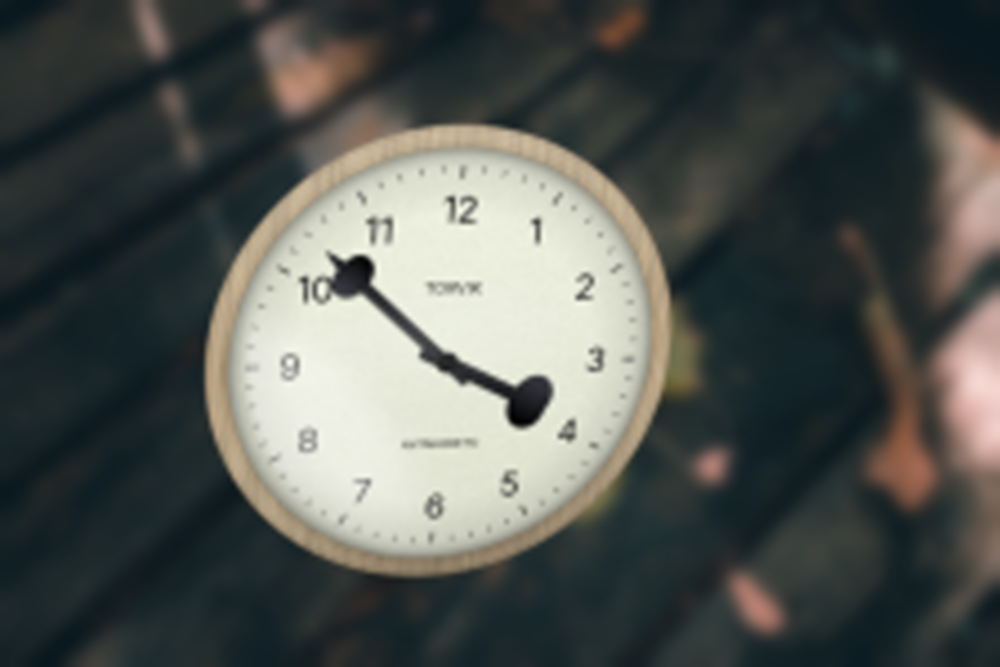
h=3 m=52
